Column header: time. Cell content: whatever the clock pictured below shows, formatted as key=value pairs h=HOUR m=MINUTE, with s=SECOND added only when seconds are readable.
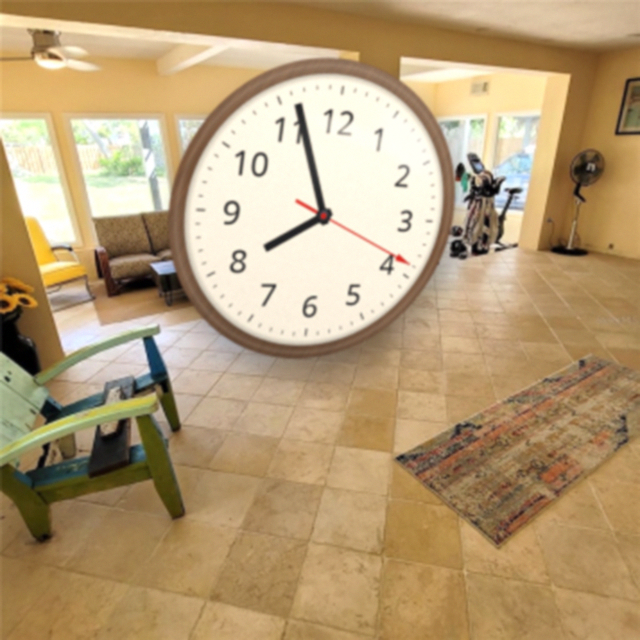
h=7 m=56 s=19
